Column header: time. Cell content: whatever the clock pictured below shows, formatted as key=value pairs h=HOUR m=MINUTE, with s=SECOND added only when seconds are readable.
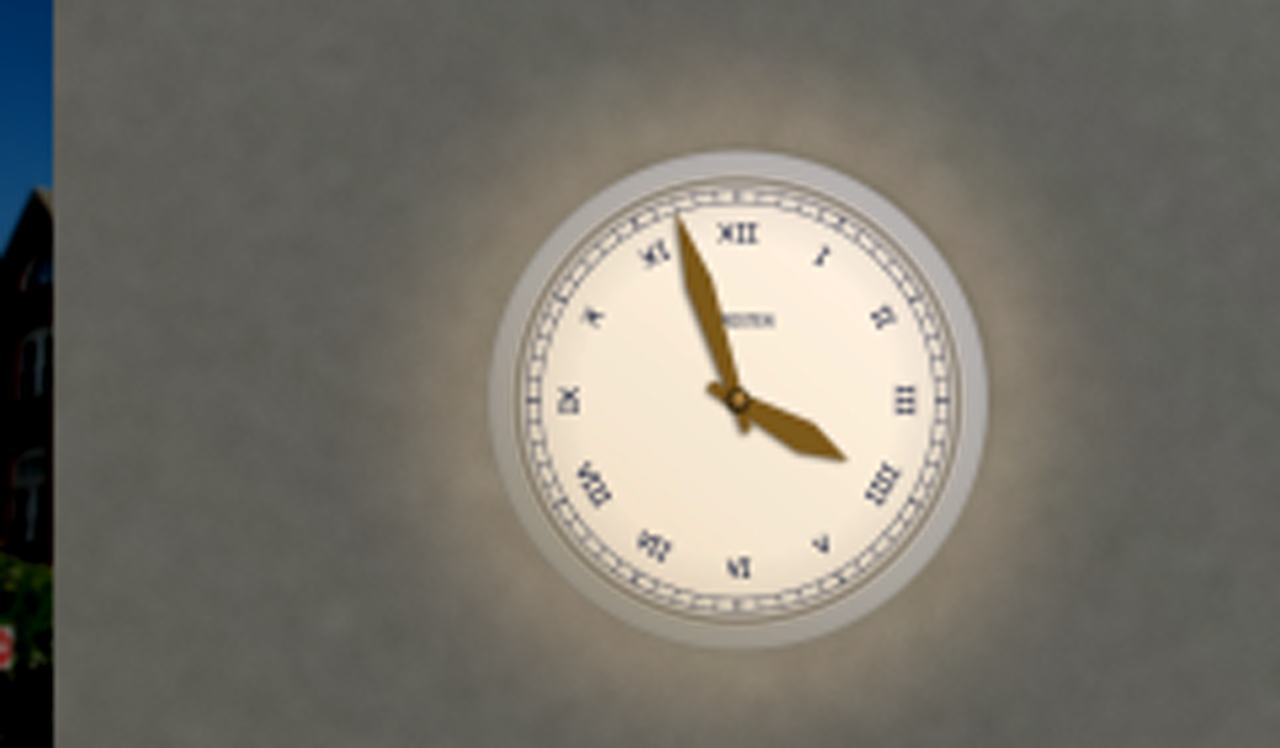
h=3 m=57
